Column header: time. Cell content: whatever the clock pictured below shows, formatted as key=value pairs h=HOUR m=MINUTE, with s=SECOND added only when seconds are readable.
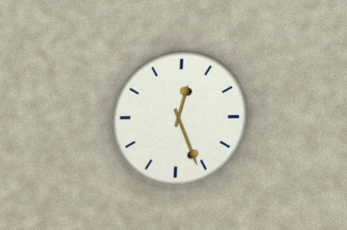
h=12 m=26
